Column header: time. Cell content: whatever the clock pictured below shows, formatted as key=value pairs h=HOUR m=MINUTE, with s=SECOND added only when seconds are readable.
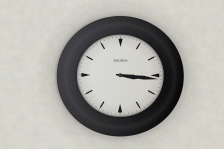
h=3 m=16
